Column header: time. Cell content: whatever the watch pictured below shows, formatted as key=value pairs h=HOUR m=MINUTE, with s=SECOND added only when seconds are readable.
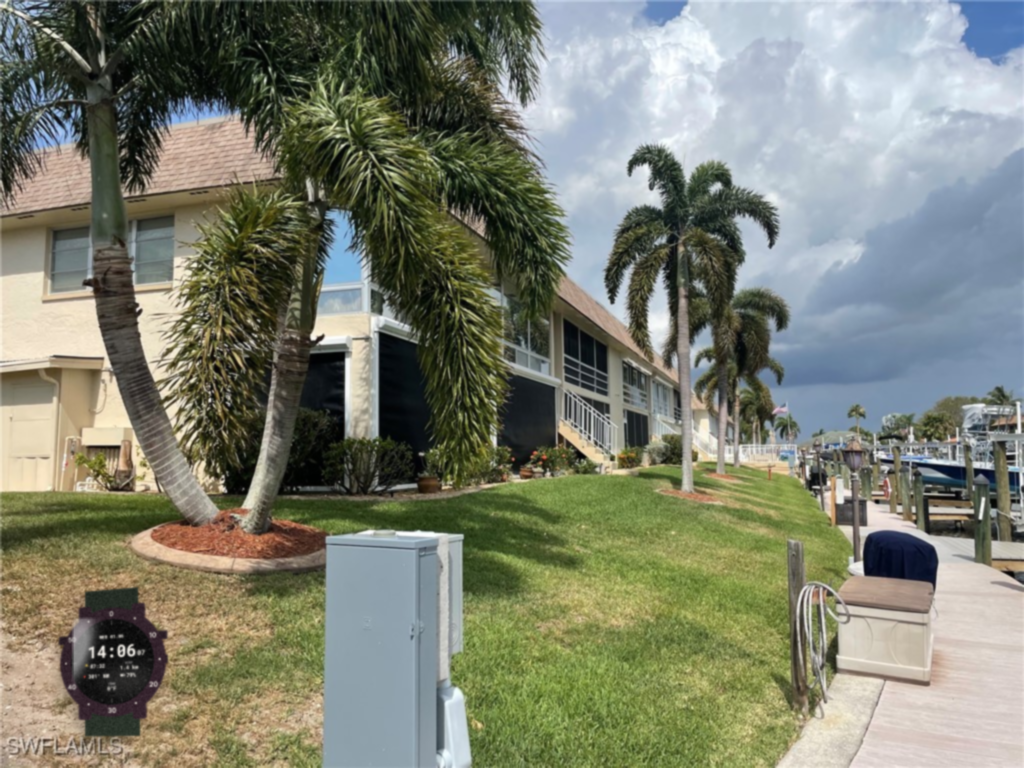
h=14 m=6
